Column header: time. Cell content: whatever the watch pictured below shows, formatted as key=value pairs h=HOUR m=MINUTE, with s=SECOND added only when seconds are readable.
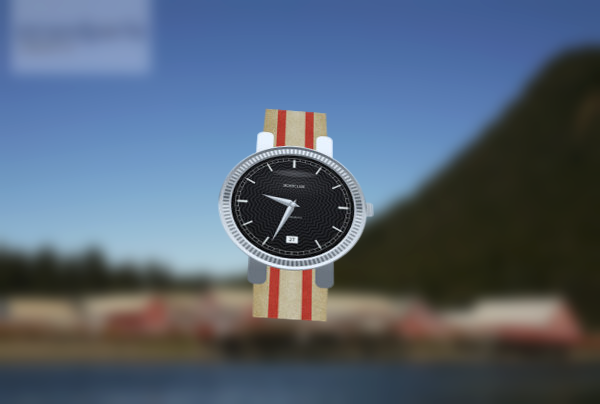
h=9 m=34
